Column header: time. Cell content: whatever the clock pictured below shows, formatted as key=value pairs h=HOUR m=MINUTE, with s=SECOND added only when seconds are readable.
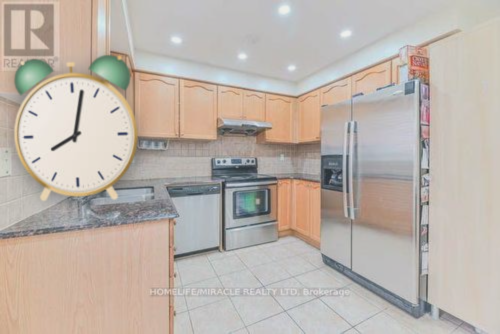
h=8 m=2
